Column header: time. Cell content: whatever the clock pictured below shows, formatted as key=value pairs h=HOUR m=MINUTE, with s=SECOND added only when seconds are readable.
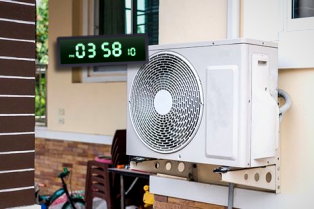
h=3 m=58 s=10
